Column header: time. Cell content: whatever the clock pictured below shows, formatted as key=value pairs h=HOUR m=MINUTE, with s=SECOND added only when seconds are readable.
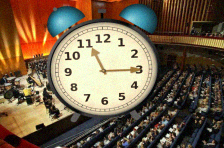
h=11 m=15
